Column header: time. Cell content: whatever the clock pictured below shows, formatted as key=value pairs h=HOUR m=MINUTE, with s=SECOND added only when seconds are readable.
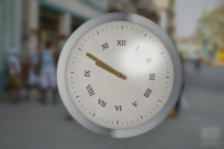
h=9 m=50
